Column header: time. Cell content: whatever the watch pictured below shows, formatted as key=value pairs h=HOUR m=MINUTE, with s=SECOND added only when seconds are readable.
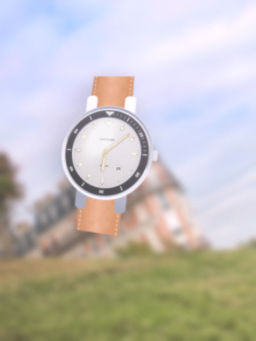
h=6 m=8
